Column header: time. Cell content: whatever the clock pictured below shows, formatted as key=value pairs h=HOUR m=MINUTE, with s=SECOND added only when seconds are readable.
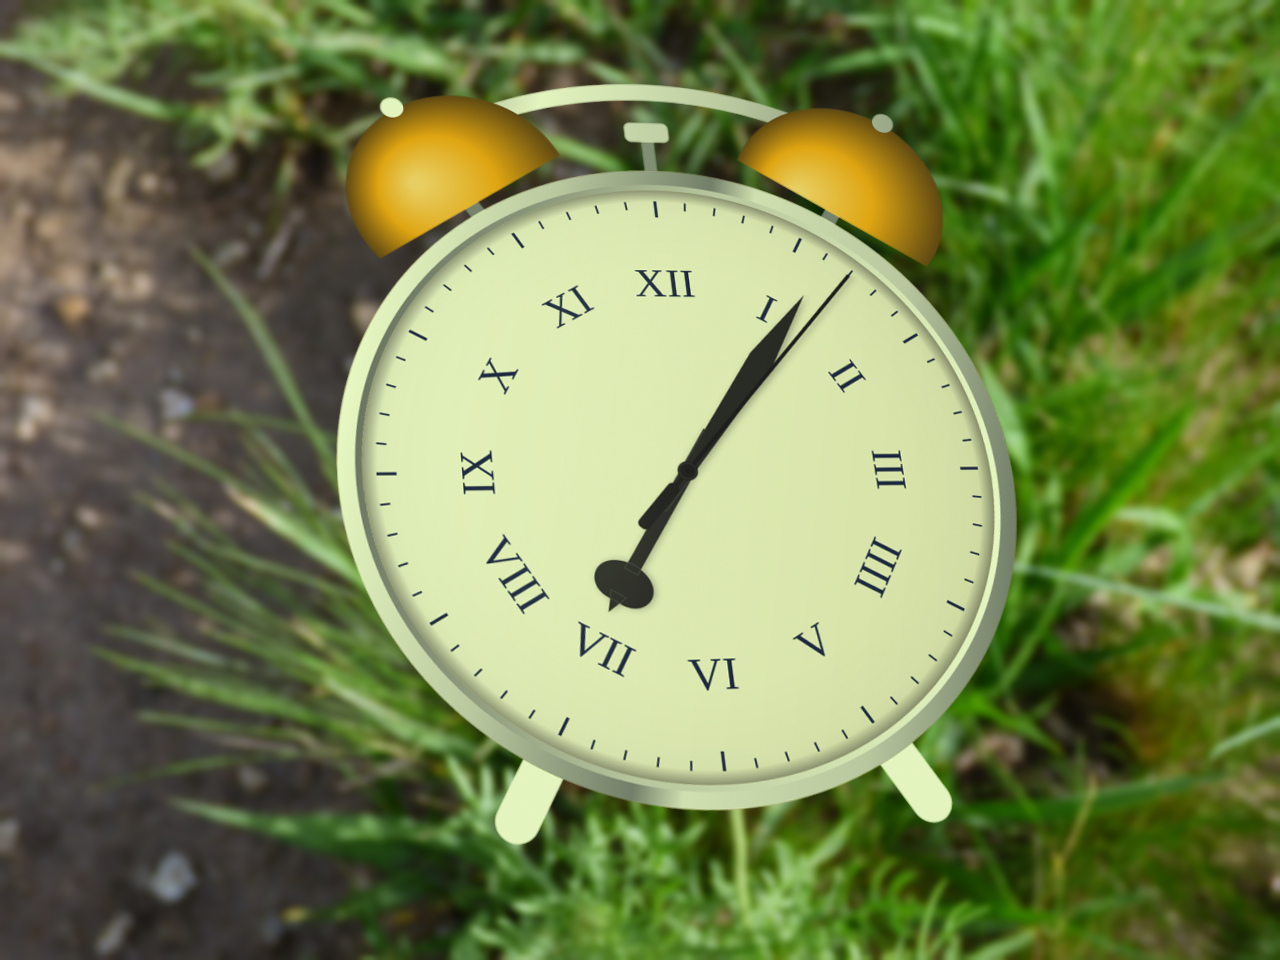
h=7 m=6 s=7
